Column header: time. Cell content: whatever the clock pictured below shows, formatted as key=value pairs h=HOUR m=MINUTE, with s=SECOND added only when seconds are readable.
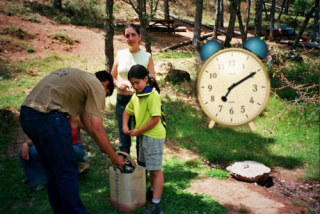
h=7 m=10
